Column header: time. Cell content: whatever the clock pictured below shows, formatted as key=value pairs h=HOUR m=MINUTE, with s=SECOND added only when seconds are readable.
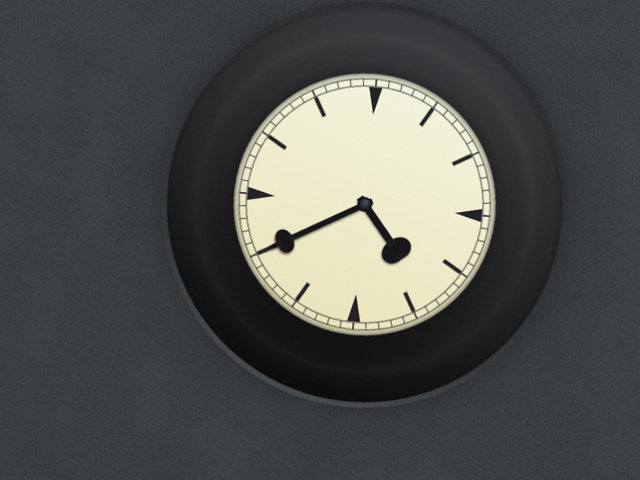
h=4 m=40
